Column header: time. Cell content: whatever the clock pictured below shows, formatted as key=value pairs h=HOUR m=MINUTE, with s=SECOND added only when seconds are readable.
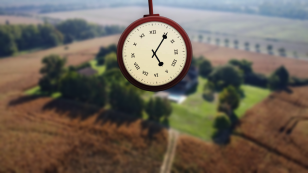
h=5 m=6
